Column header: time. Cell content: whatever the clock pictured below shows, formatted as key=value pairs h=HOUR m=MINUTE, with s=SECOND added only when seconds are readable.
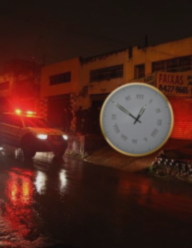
h=12 m=50
